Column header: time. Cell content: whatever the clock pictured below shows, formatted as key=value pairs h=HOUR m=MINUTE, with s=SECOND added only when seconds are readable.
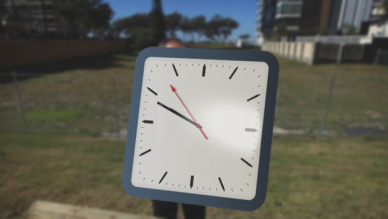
h=9 m=48 s=53
